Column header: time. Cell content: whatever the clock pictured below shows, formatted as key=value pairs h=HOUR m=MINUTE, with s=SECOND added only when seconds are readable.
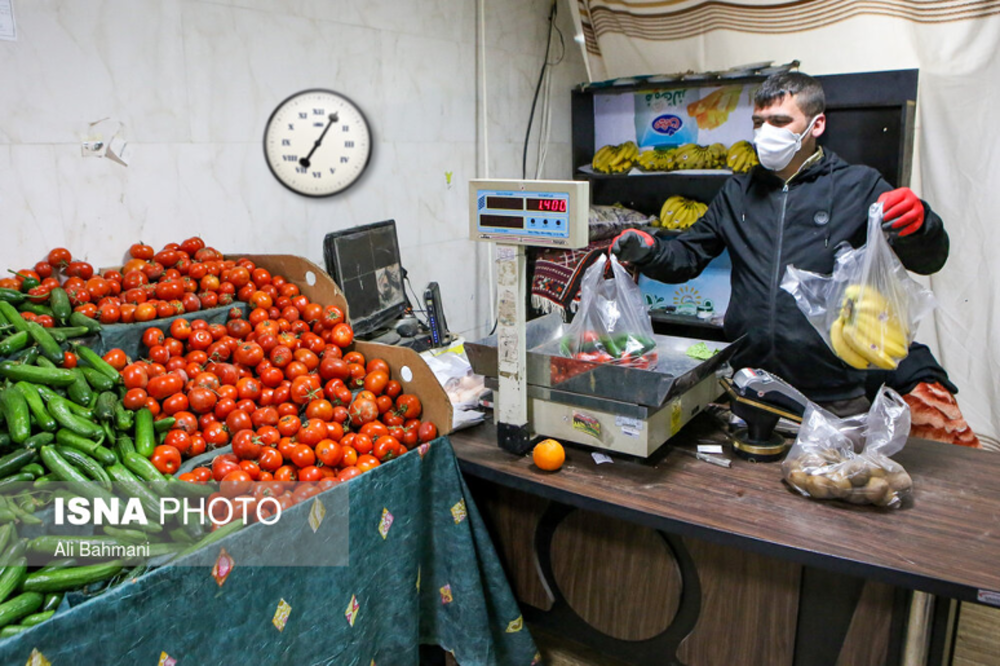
h=7 m=5
